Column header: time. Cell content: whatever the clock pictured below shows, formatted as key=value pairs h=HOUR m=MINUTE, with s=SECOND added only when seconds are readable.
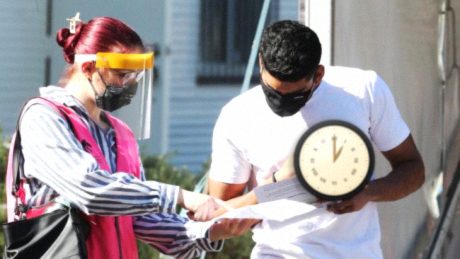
h=1 m=0
